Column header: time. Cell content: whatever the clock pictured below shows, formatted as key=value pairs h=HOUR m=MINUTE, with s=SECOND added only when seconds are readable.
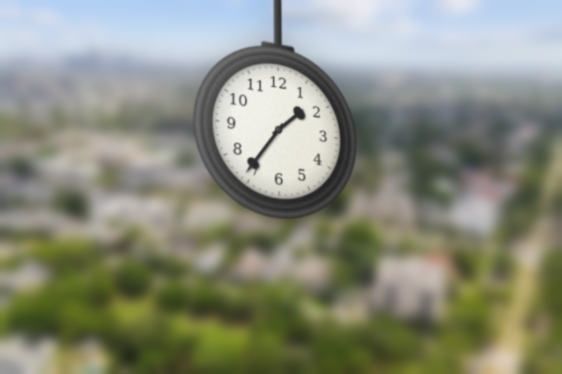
h=1 m=36
